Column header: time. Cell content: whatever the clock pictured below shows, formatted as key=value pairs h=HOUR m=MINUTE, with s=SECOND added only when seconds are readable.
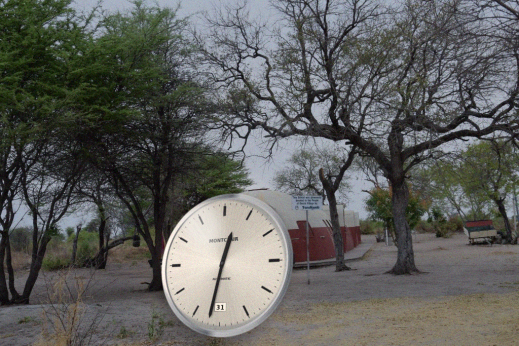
h=12 m=32
